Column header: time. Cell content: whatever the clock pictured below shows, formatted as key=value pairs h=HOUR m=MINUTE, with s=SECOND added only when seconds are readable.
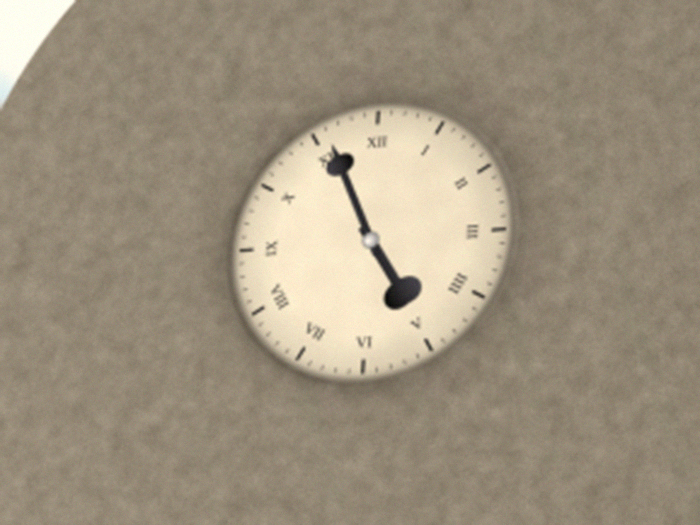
h=4 m=56
